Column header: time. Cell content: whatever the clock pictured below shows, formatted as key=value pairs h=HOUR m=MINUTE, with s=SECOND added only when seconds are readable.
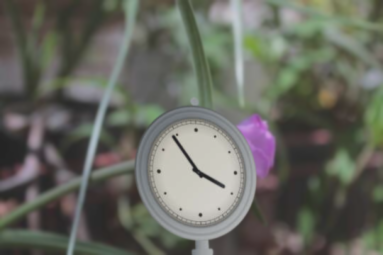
h=3 m=54
